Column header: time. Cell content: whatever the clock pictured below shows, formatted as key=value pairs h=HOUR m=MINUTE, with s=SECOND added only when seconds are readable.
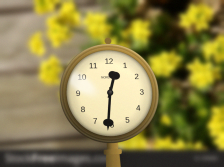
h=12 m=31
